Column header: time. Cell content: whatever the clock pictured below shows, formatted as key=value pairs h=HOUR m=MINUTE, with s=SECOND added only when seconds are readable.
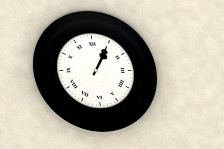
h=1 m=5
